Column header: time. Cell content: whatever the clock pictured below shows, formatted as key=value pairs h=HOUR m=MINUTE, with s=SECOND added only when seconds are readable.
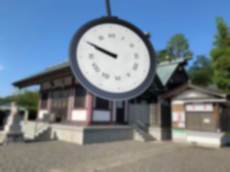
h=9 m=50
